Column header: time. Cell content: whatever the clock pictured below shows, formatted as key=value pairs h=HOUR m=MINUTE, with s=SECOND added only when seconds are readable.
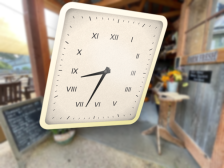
h=8 m=33
